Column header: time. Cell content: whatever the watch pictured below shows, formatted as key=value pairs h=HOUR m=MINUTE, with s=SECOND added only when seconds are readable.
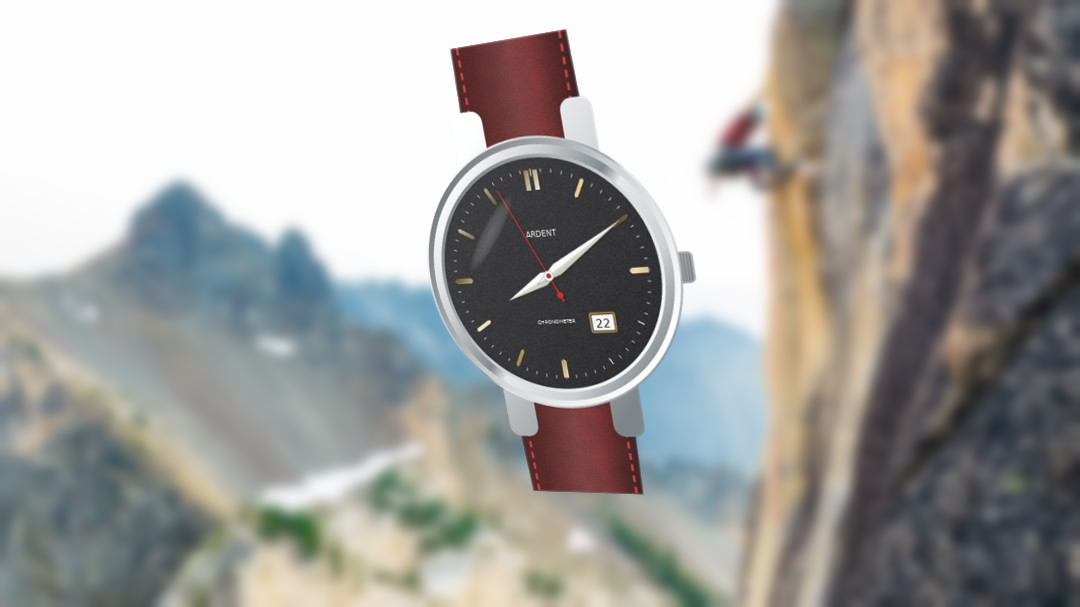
h=8 m=9 s=56
